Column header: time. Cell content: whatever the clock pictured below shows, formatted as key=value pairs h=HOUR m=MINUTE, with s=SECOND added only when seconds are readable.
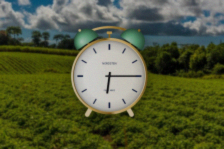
h=6 m=15
